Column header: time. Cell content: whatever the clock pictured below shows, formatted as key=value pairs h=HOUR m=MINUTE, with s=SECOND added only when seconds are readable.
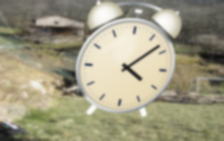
h=4 m=8
